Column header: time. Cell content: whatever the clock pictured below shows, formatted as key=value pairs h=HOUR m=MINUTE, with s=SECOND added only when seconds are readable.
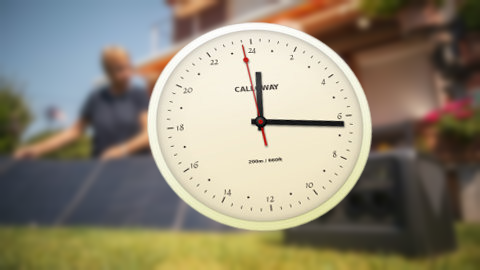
h=0 m=15 s=59
